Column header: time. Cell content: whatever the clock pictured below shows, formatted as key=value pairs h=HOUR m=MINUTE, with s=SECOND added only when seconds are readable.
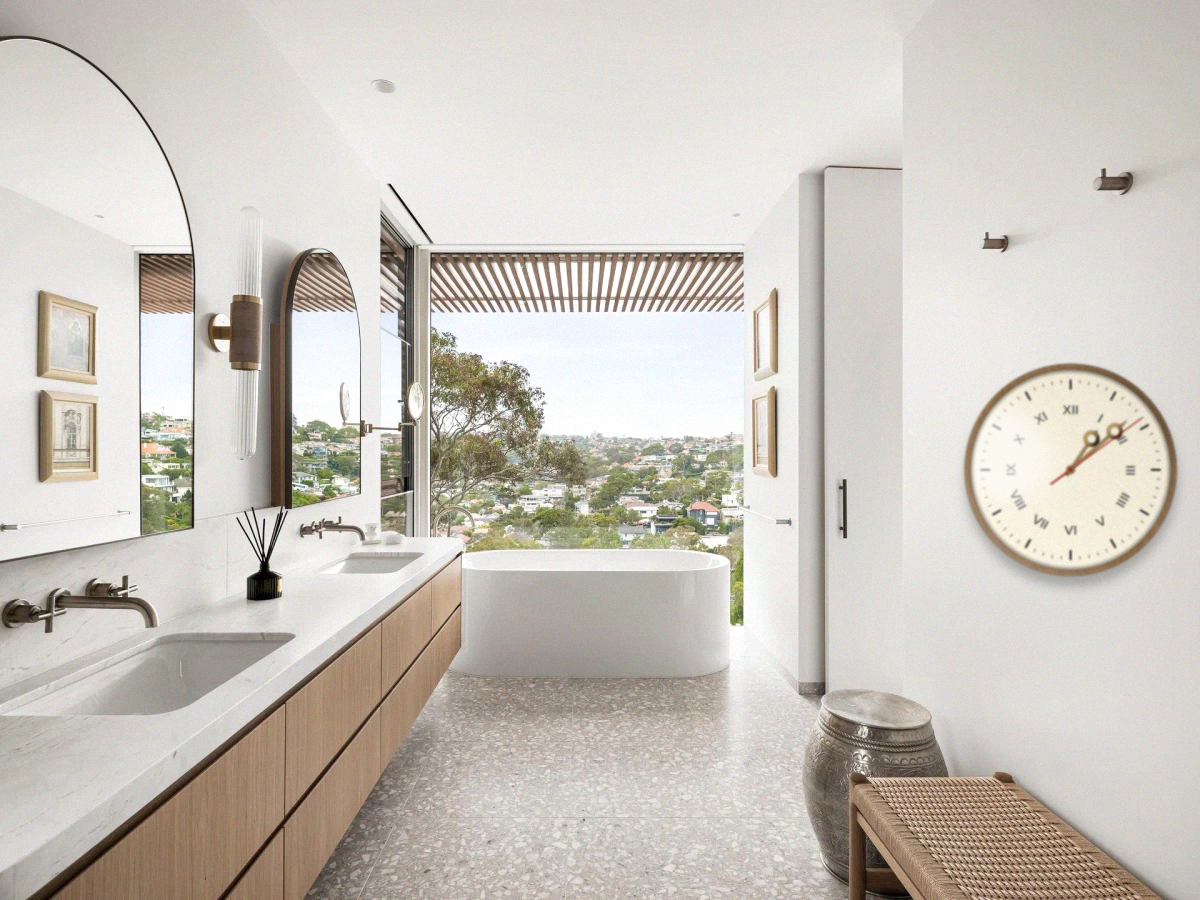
h=1 m=8 s=9
